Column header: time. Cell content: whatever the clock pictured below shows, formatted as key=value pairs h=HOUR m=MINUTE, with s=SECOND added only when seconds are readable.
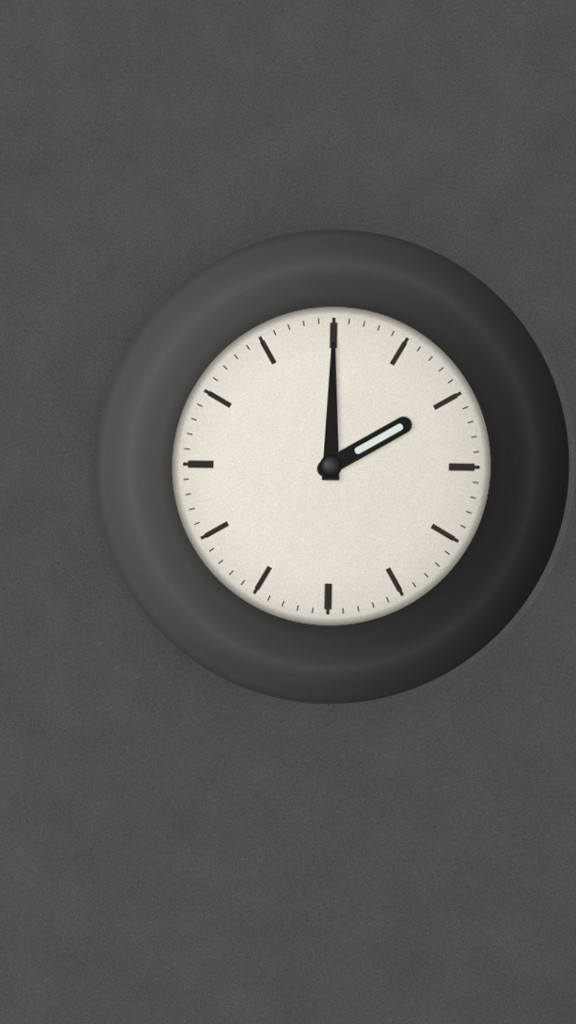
h=2 m=0
